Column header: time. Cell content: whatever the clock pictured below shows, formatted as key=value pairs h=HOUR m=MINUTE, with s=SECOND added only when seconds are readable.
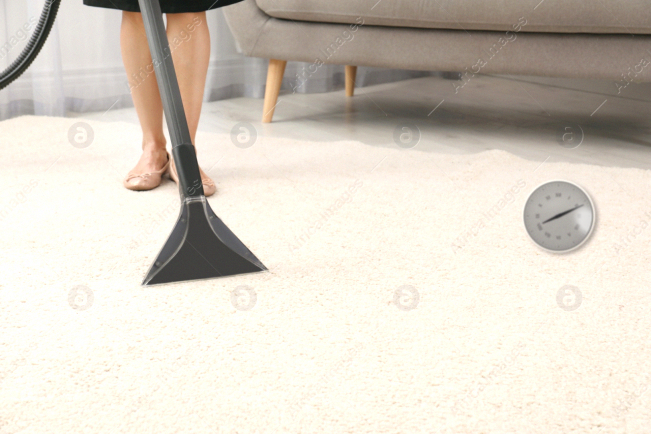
h=8 m=11
